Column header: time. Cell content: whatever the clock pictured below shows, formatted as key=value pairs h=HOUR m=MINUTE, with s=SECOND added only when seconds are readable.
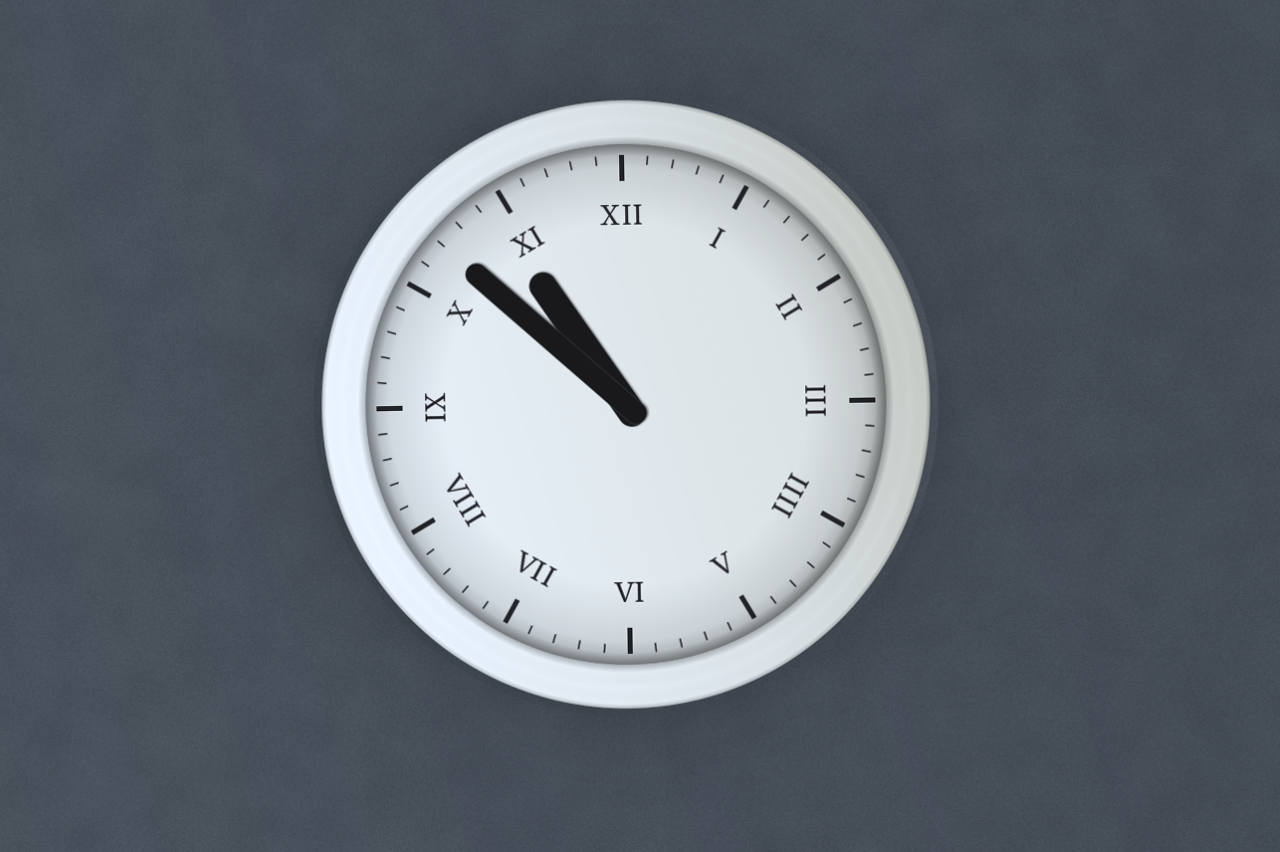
h=10 m=52
